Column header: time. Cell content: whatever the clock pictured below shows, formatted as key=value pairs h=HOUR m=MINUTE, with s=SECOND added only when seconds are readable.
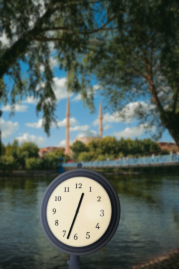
h=12 m=33
